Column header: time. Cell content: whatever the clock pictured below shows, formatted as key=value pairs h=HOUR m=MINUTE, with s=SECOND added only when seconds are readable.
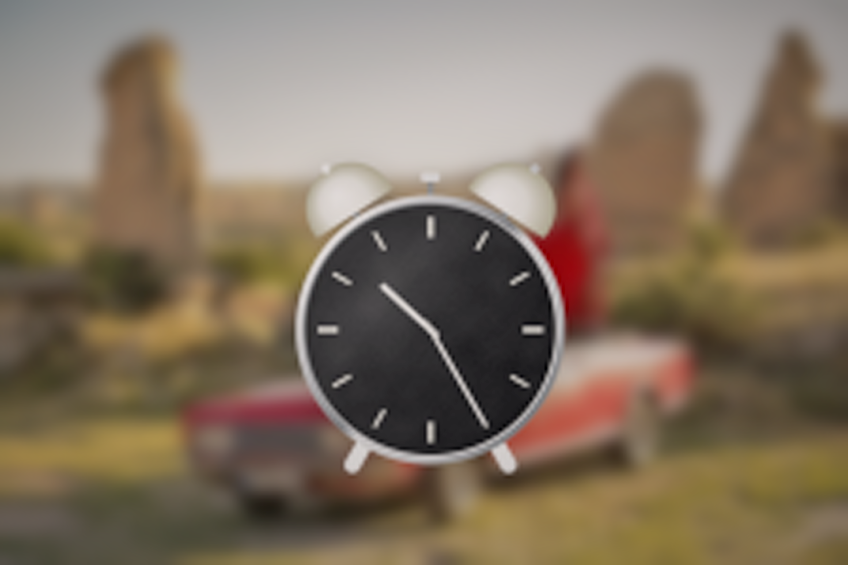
h=10 m=25
